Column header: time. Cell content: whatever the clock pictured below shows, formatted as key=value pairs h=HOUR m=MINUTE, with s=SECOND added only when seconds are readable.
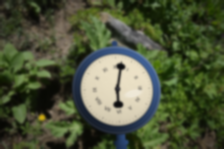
h=6 m=2
